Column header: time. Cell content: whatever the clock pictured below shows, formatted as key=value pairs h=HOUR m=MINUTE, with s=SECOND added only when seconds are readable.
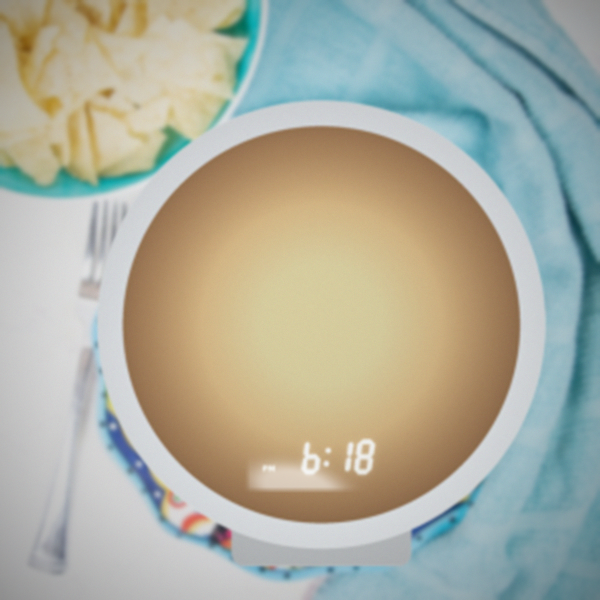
h=6 m=18
